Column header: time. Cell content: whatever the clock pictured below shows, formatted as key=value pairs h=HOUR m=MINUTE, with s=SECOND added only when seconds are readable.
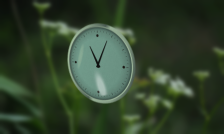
h=11 m=4
